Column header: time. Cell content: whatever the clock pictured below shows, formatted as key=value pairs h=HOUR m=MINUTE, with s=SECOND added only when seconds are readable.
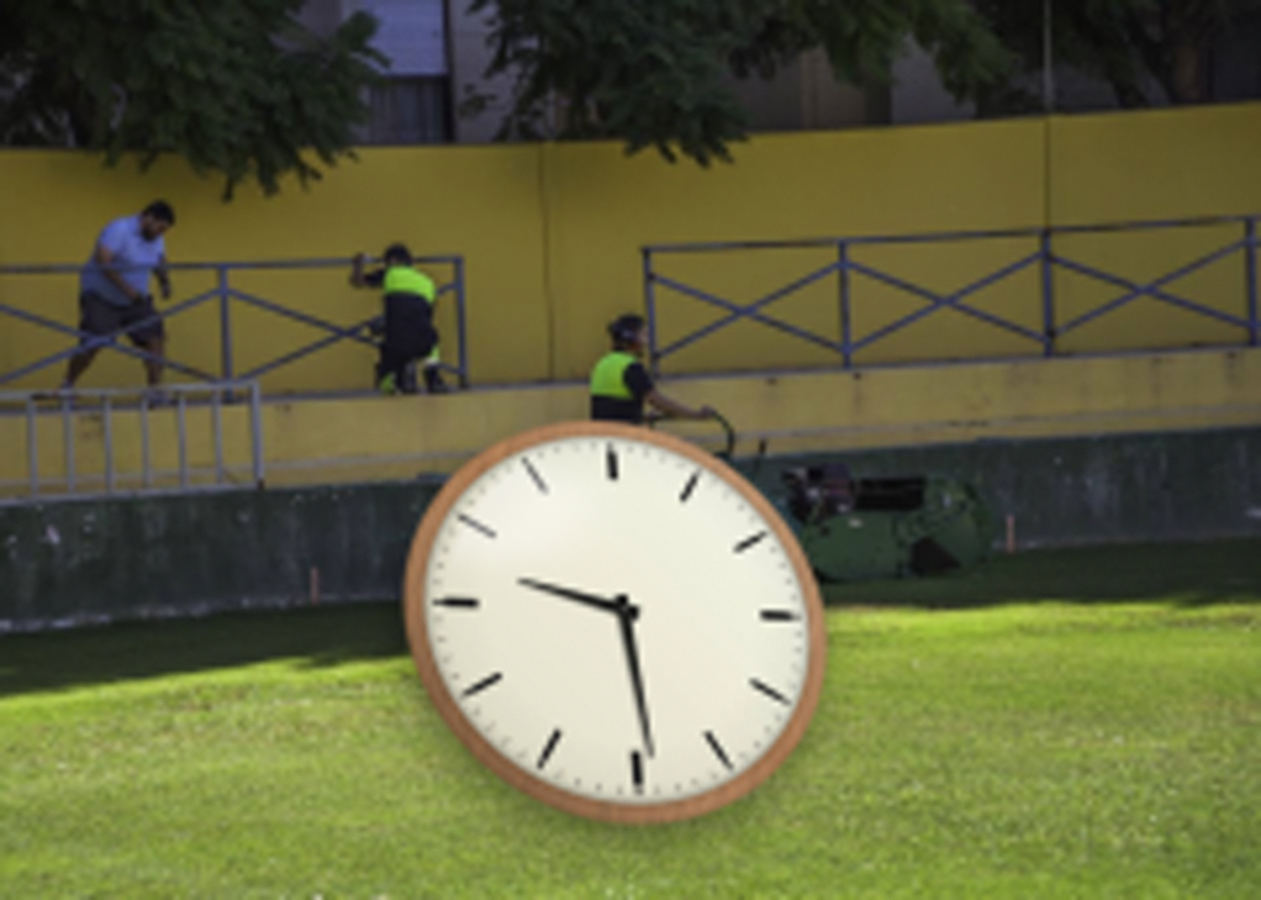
h=9 m=29
